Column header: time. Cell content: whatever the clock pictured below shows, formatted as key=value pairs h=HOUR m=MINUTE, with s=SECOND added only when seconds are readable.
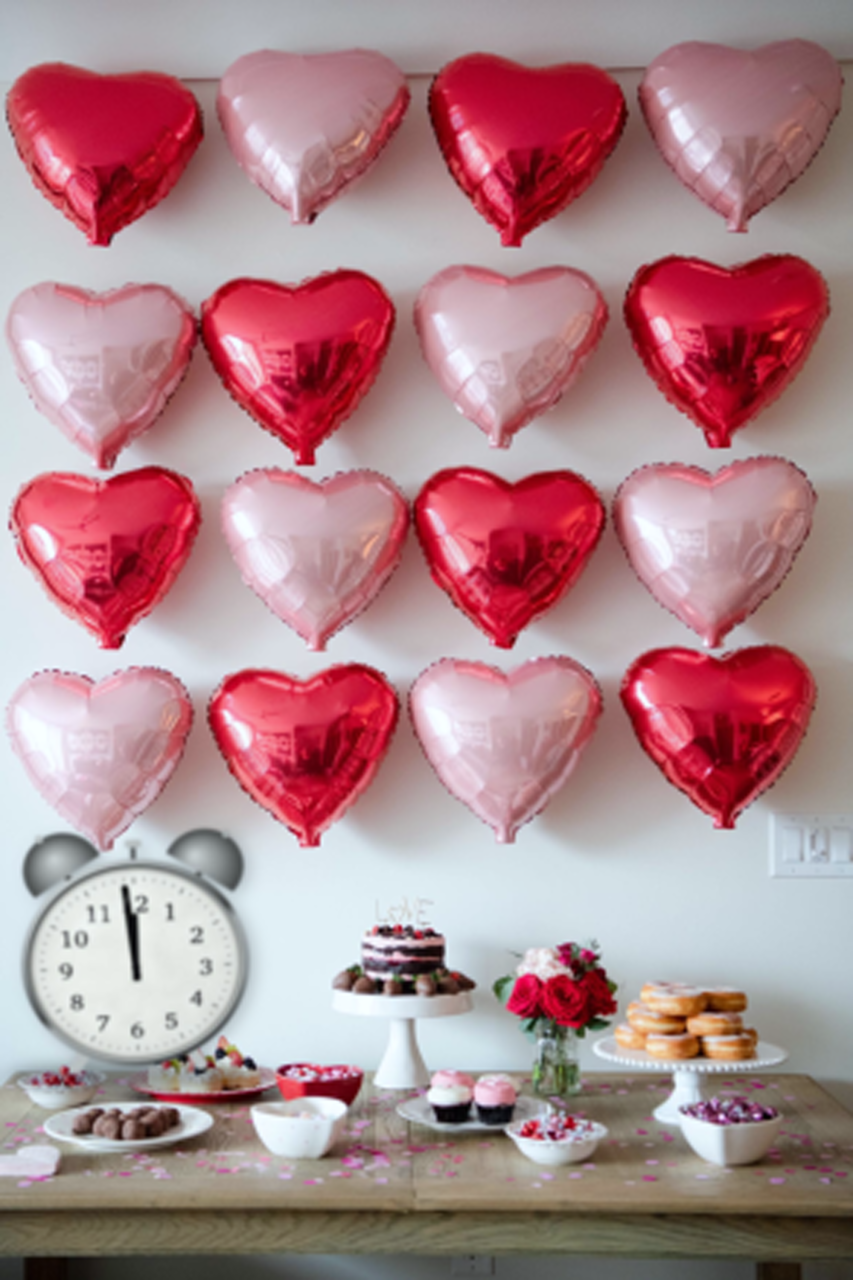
h=11 m=59
